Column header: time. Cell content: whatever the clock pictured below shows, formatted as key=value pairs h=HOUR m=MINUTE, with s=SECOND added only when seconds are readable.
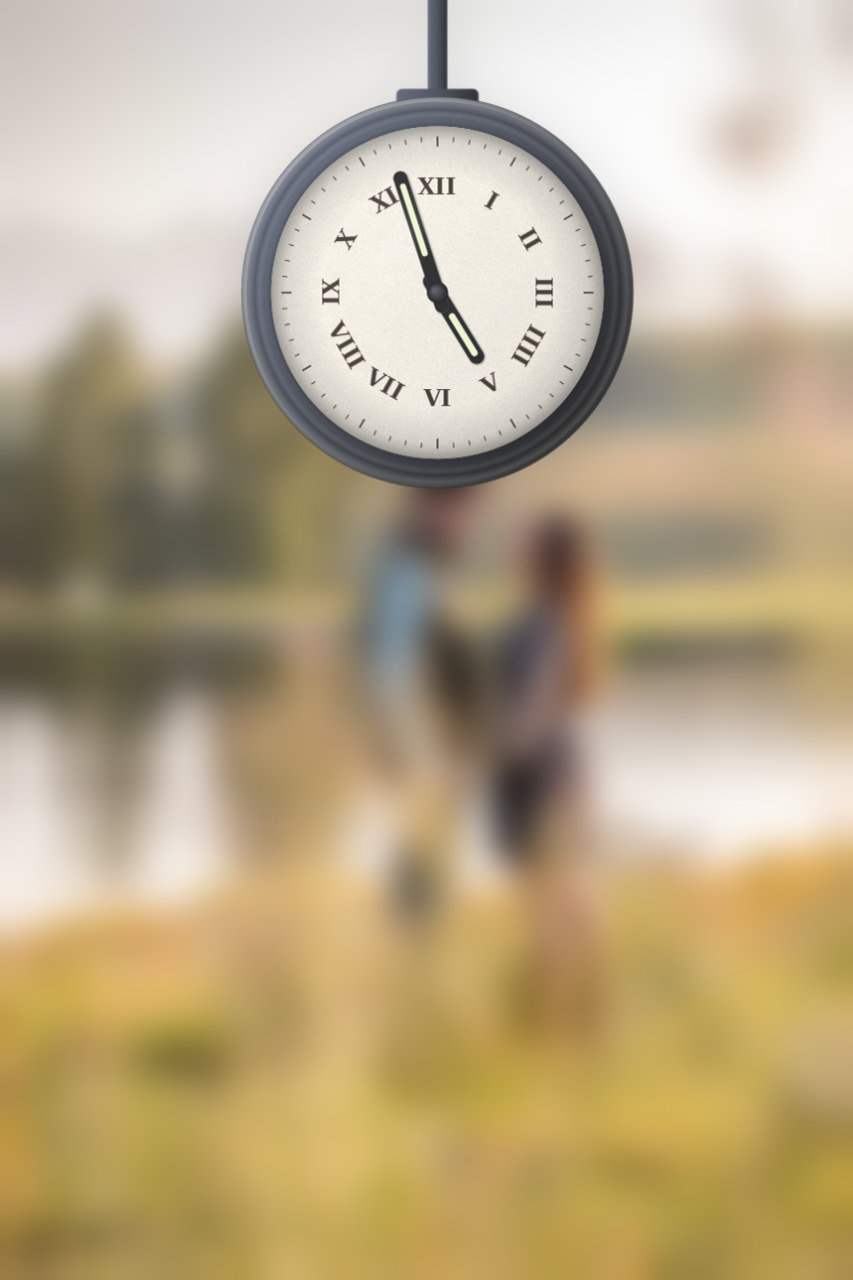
h=4 m=57
